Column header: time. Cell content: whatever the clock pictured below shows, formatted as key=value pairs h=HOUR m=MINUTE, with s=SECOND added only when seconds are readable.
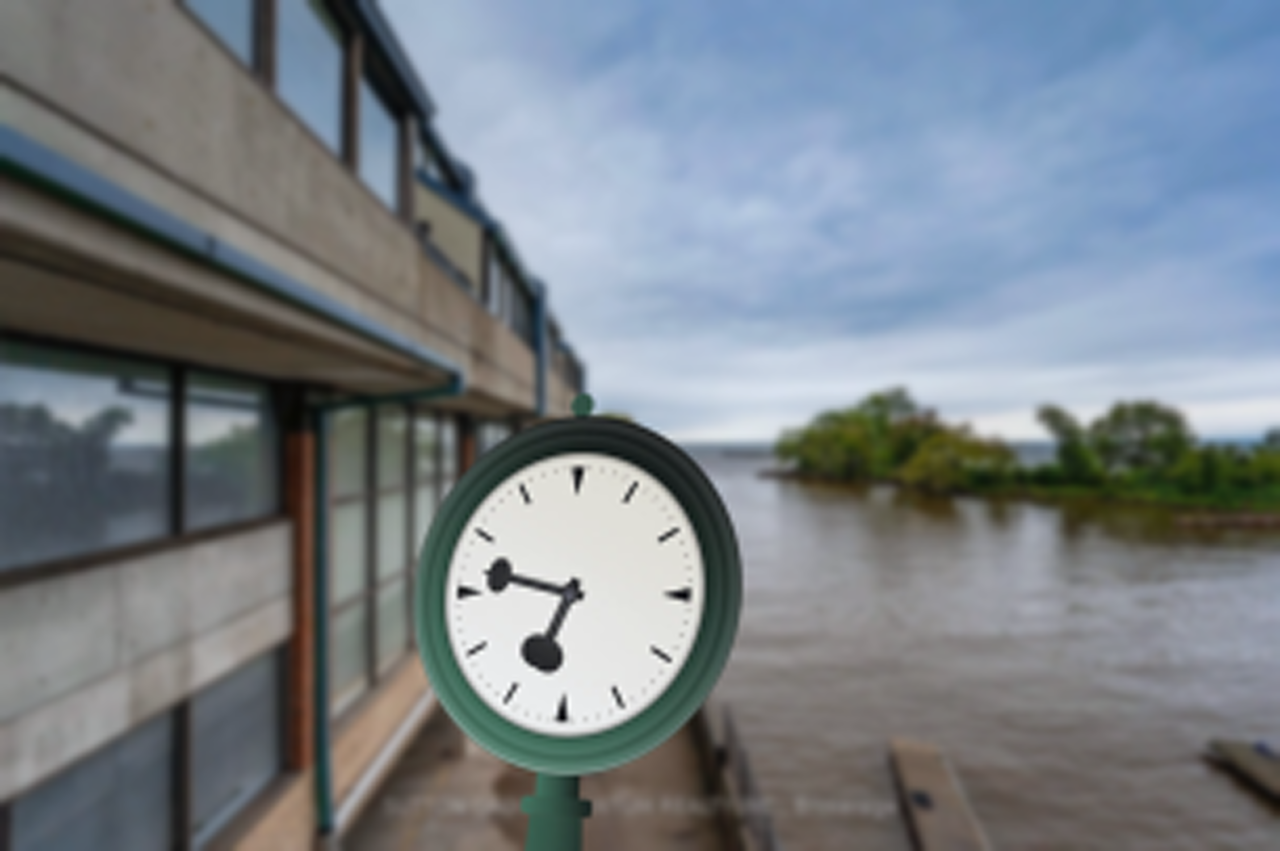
h=6 m=47
